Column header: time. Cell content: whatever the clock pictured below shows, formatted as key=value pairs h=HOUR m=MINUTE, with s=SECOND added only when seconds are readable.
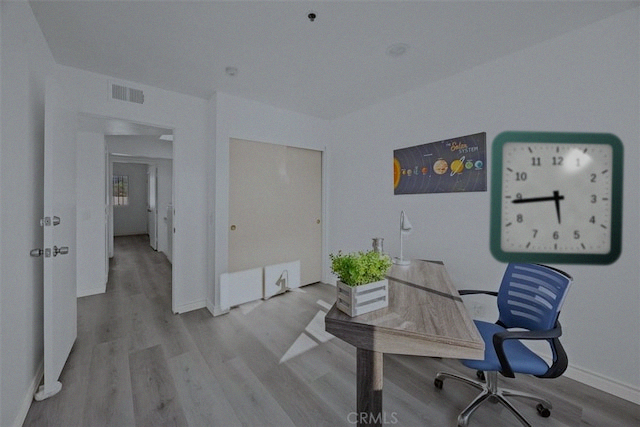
h=5 m=44
